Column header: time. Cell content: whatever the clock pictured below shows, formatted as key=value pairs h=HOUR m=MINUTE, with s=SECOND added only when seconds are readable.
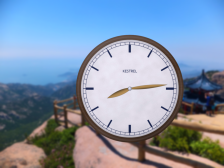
h=8 m=14
